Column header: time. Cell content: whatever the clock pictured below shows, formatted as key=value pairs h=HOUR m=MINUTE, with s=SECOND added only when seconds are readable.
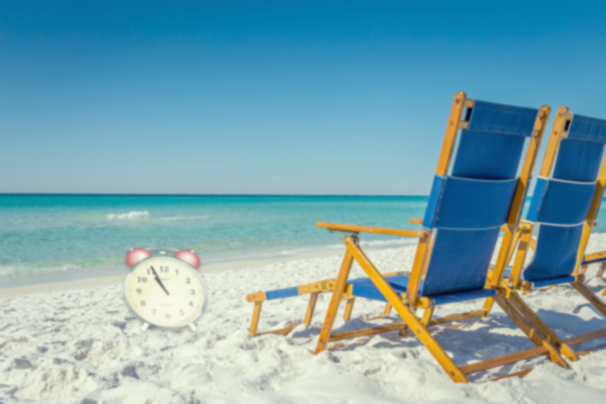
h=10 m=56
